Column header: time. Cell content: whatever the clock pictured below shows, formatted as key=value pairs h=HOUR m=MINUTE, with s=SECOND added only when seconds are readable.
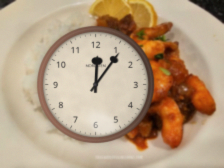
h=12 m=6
